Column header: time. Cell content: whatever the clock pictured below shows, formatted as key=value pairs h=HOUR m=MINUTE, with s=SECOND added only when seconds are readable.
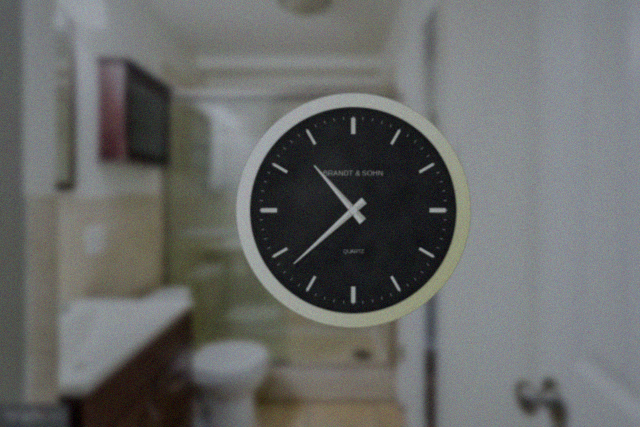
h=10 m=38
